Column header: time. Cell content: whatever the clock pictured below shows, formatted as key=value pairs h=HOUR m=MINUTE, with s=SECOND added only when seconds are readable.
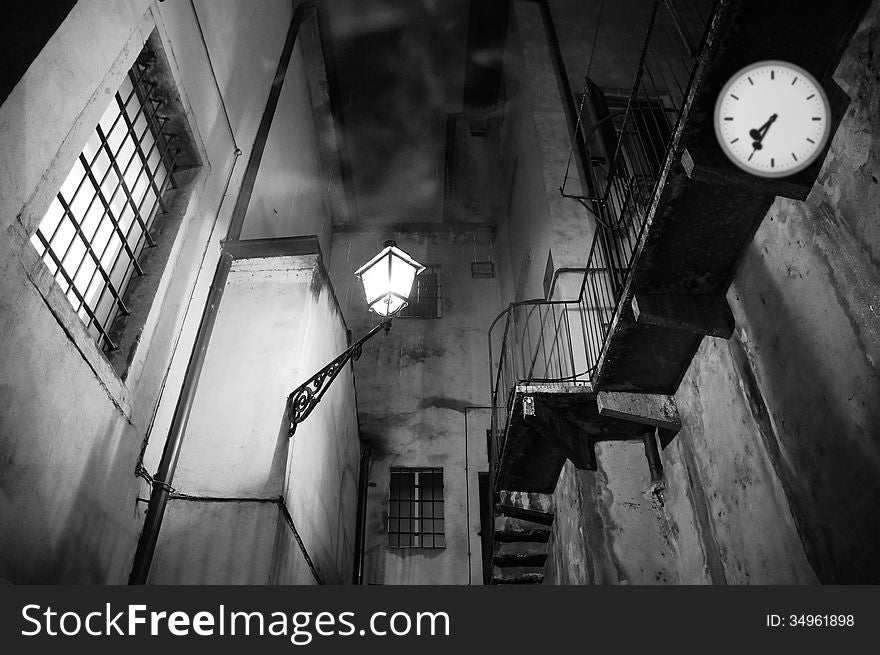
h=7 m=35
